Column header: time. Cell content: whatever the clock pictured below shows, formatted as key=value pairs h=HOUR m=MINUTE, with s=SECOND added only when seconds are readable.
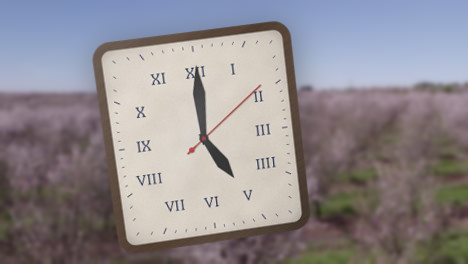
h=5 m=0 s=9
